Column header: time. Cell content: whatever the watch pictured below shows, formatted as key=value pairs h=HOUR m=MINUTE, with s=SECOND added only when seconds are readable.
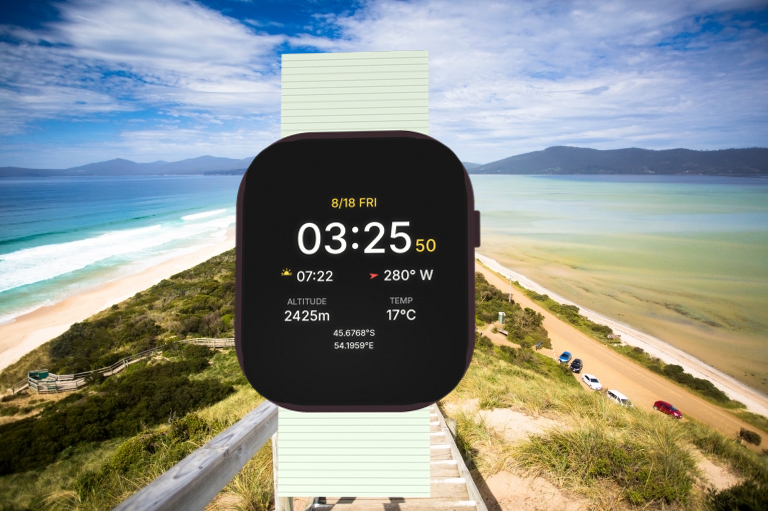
h=3 m=25 s=50
